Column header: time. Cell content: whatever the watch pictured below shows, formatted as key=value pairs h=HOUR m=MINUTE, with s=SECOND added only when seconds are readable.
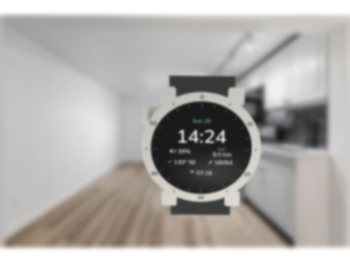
h=14 m=24
